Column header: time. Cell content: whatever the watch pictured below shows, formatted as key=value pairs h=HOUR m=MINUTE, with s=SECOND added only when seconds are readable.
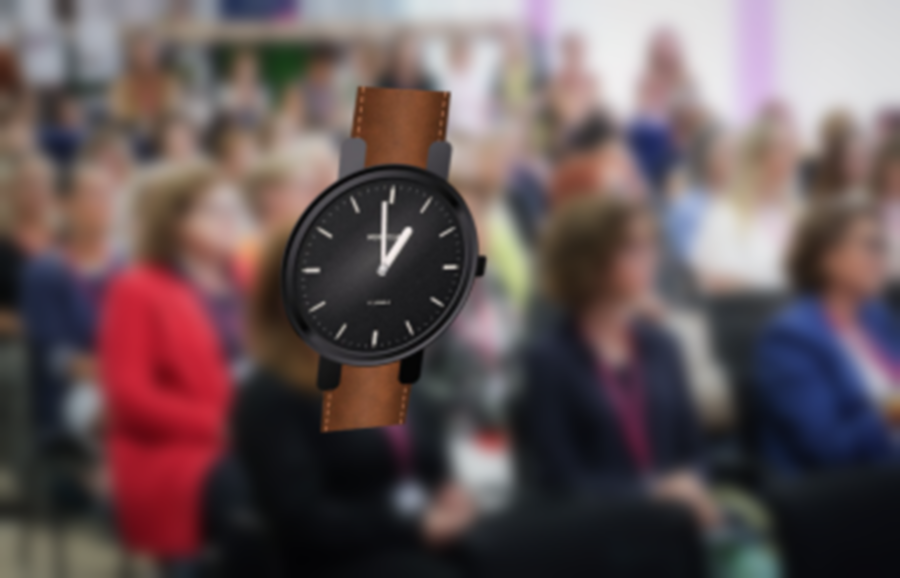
h=12 m=59
